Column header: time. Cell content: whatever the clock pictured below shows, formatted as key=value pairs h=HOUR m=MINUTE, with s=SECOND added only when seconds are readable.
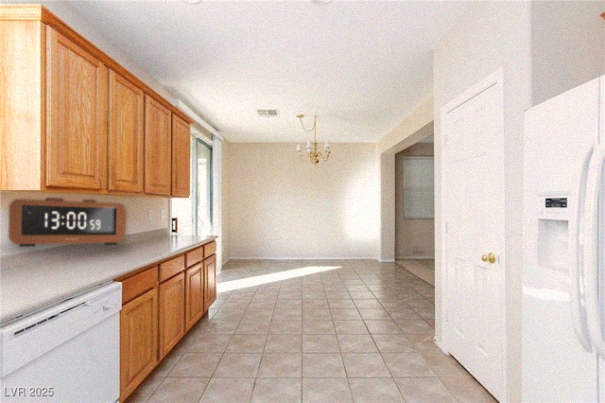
h=13 m=0 s=59
